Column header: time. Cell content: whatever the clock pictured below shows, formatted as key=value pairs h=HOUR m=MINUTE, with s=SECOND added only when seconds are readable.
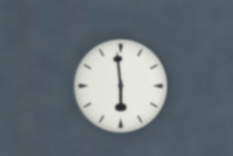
h=5 m=59
